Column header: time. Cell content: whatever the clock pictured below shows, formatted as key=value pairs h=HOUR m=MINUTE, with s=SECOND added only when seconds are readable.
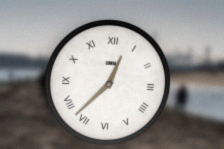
h=12 m=37
